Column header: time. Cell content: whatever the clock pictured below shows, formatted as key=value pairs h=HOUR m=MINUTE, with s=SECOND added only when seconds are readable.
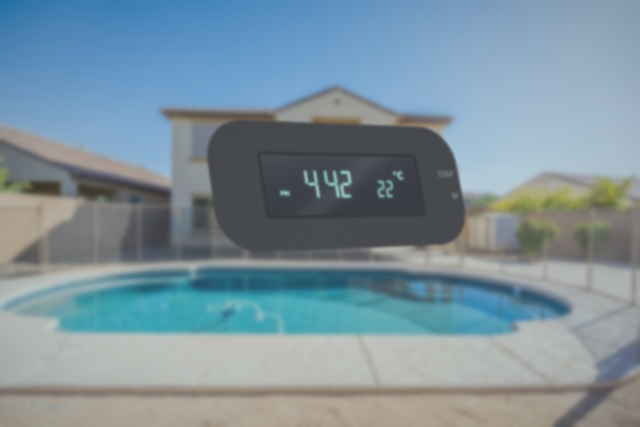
h=4 m=42
